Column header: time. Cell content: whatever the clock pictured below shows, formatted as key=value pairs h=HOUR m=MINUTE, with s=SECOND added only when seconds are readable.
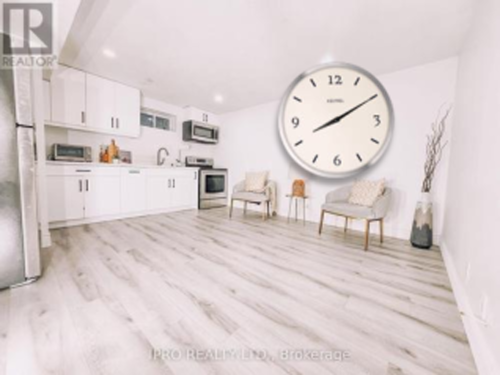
h=8 m=10
